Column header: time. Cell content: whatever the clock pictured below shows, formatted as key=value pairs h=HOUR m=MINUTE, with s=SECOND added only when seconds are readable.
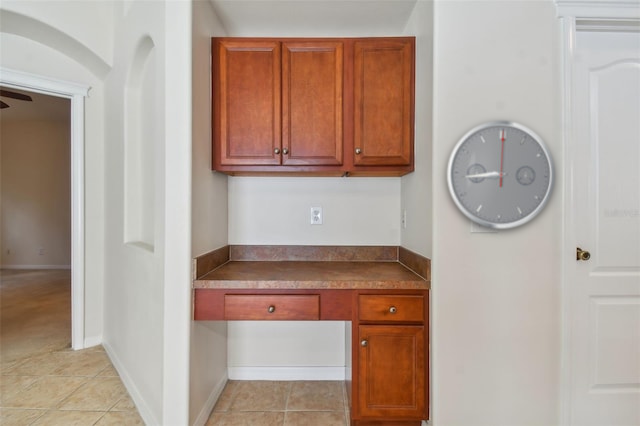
h=8 m=44
